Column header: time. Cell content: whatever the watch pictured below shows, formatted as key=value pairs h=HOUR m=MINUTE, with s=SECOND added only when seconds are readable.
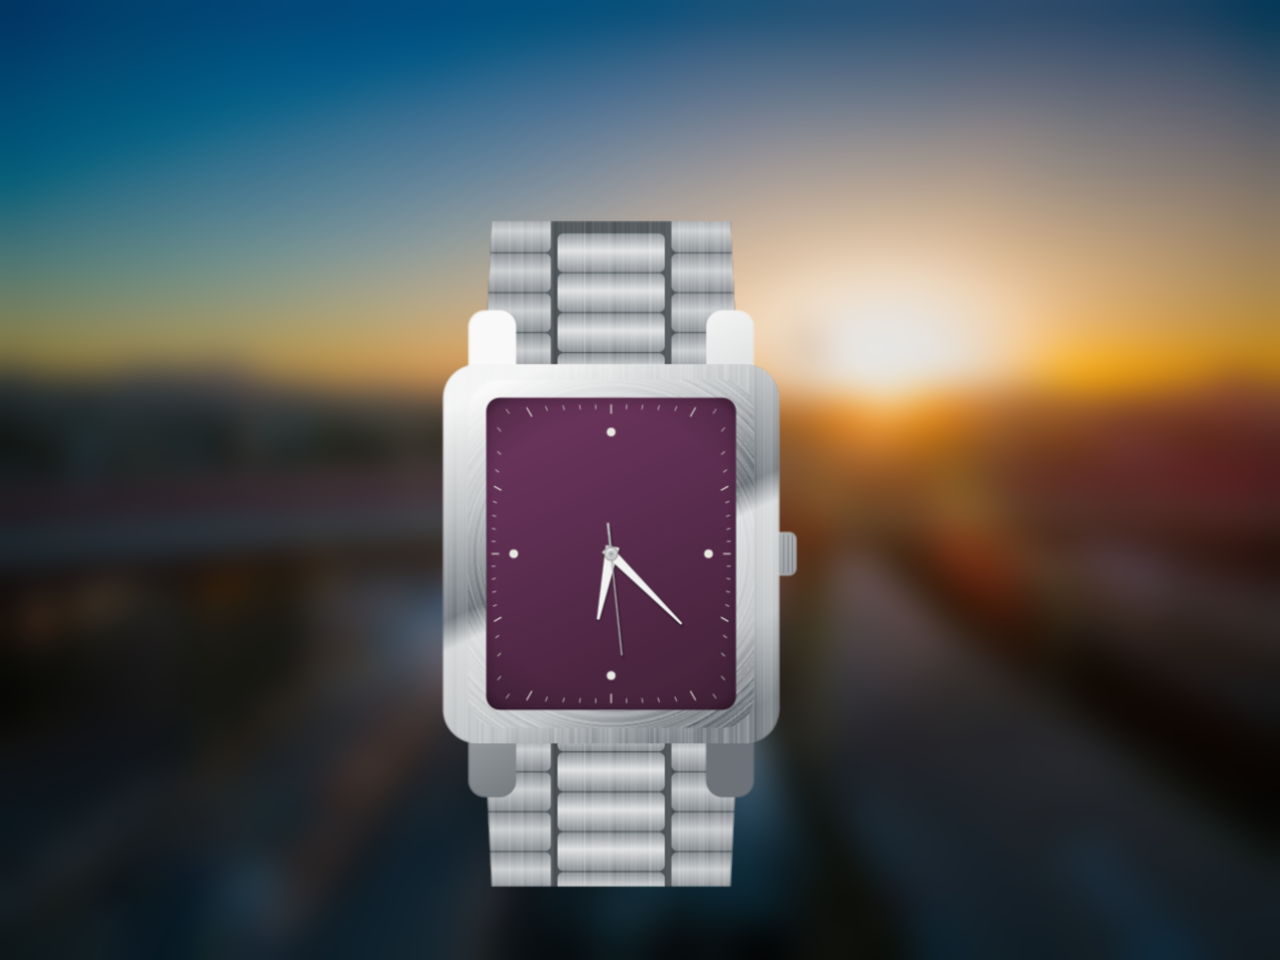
h=6 m=22 s=29
